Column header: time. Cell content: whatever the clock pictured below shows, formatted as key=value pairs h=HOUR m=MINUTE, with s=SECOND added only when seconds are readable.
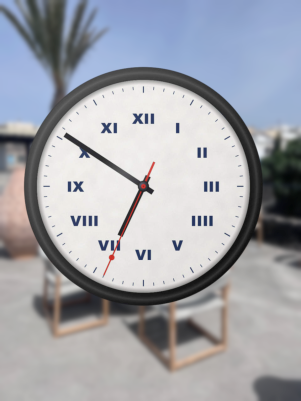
h=6 m=50 s=34
